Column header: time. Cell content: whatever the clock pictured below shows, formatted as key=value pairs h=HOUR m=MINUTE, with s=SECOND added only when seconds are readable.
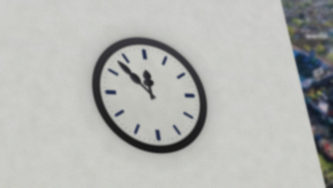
h=11 m=53
